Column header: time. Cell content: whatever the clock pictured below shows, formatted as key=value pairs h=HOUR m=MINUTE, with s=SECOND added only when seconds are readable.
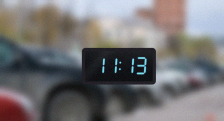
h=11 m=13
